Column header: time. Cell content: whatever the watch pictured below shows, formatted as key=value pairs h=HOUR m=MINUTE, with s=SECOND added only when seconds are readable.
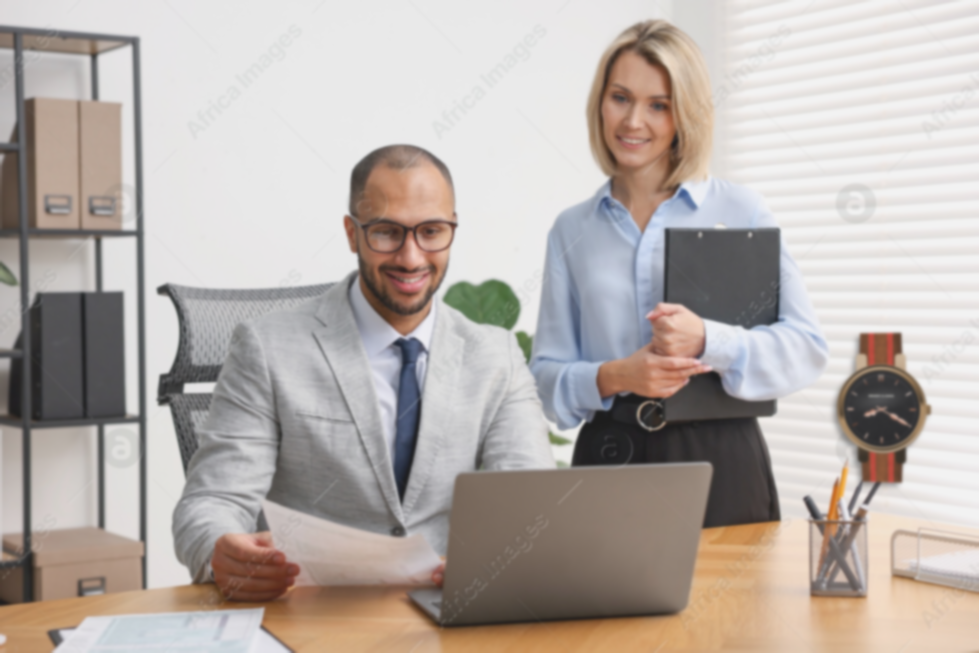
h=8 m=20
